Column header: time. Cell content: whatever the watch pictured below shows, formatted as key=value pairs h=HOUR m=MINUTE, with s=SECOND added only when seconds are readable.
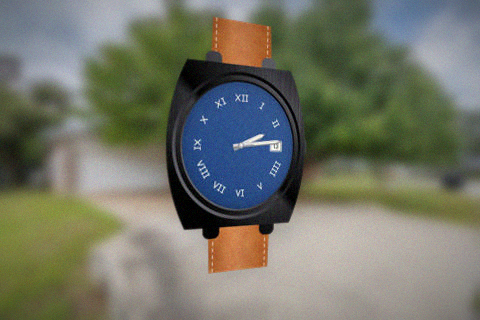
h=2 m=14
